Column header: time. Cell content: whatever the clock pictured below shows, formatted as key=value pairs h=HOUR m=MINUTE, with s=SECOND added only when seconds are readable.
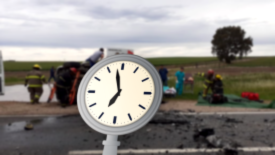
h=6 m=58
